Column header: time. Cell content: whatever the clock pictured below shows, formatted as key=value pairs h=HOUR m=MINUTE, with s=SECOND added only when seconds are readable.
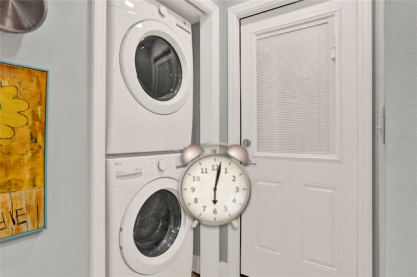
h=6 m=2
